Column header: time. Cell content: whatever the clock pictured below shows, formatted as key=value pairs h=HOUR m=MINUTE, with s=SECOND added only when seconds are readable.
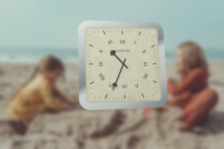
h=10 m=34
